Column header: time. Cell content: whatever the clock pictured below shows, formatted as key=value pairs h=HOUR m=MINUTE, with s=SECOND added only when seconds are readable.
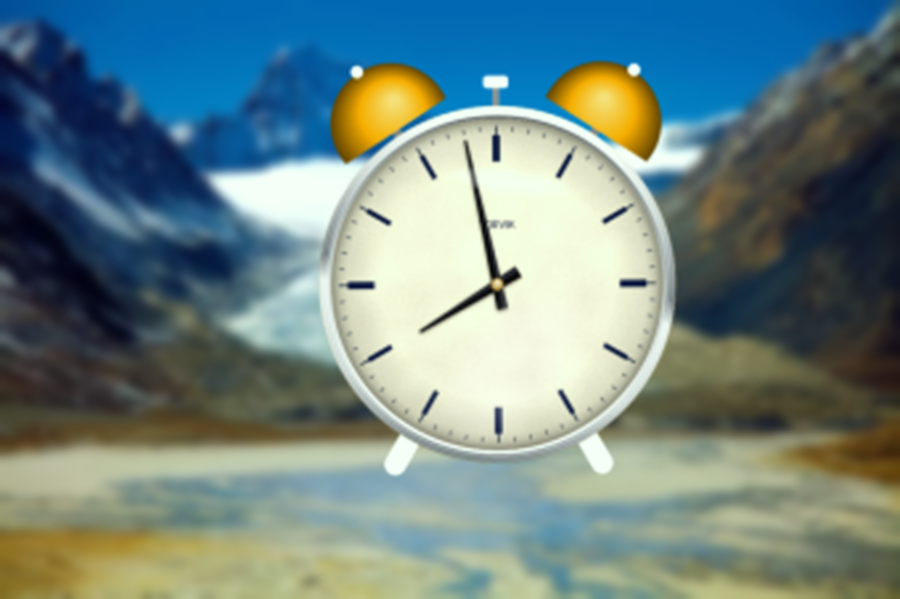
h=7 m=58
